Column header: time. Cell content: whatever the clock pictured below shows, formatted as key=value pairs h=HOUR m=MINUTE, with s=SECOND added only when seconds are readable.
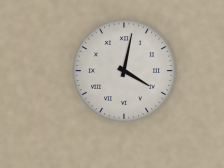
h=4 m=2
